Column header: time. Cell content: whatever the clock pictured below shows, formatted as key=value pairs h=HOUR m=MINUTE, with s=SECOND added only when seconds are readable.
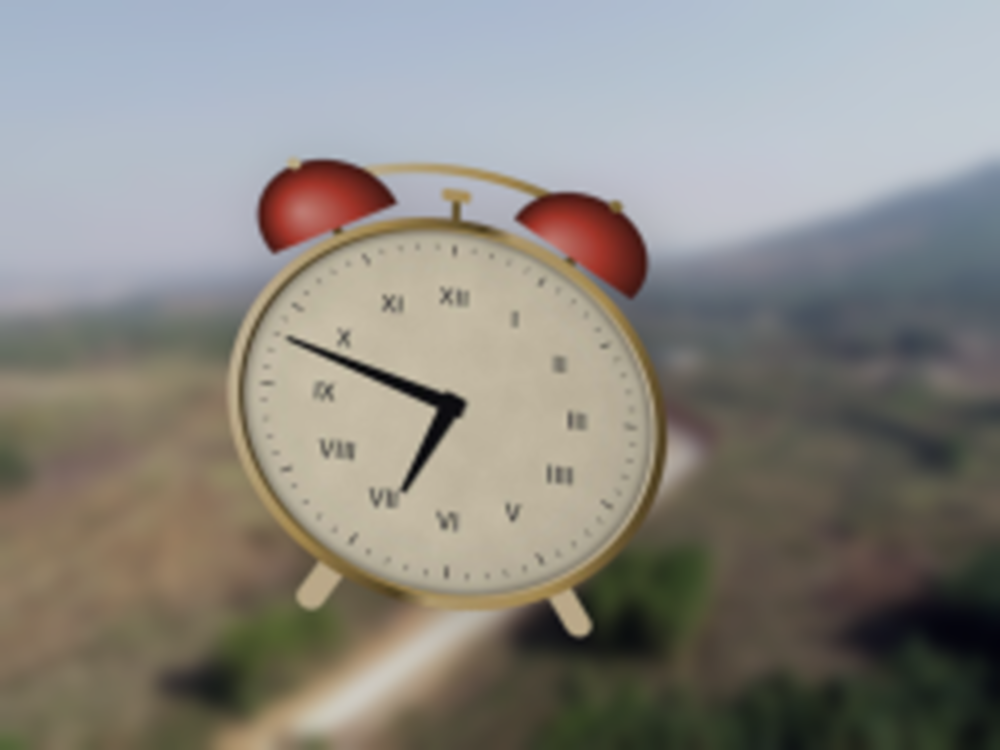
h=6 m=48
